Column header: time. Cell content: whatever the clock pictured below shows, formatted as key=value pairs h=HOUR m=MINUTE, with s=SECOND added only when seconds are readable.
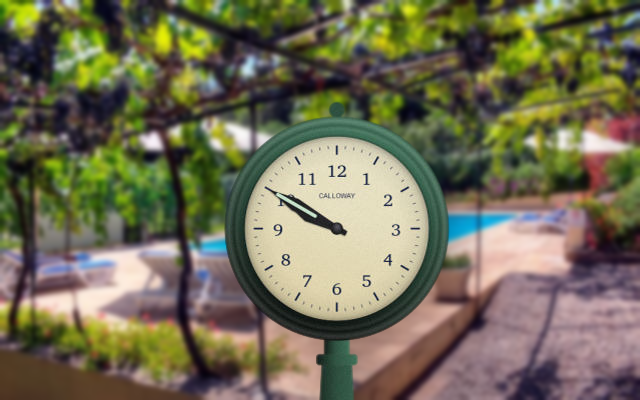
h=9 m=50
